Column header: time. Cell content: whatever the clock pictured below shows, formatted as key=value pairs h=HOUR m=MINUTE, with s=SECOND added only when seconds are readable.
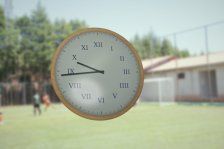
h=9 m=44
